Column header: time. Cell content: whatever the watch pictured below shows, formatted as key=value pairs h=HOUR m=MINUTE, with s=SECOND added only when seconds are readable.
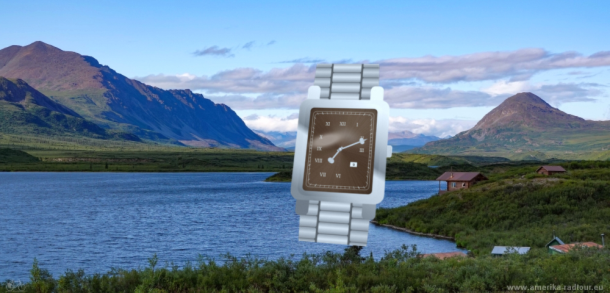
h=7 m=11
